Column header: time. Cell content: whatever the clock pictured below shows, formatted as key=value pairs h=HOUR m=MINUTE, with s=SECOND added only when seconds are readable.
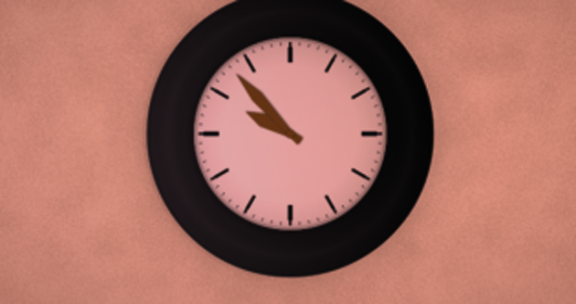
h=9 m=53
